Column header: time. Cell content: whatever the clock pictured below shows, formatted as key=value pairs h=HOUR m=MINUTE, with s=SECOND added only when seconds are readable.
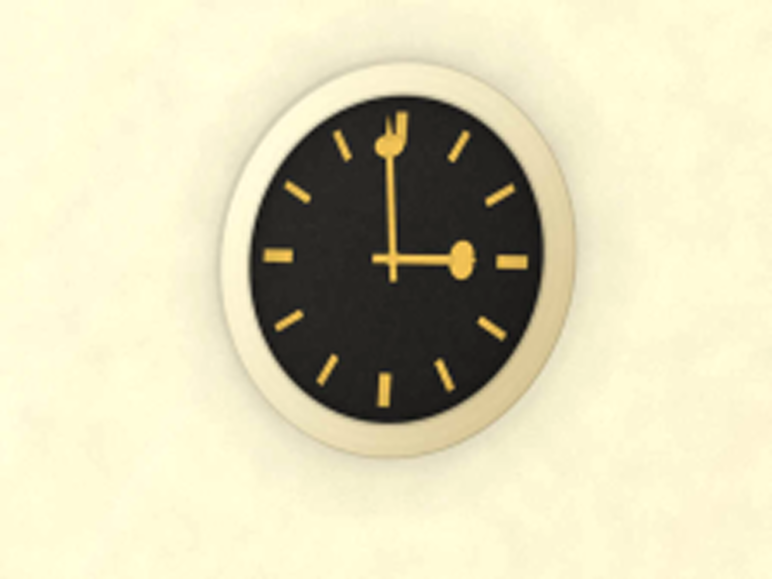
h=2 m=59
